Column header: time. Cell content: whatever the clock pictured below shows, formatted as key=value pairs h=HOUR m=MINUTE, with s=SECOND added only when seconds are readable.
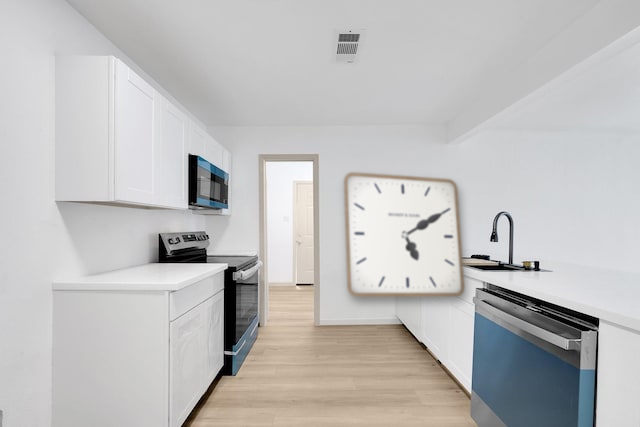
h=5 m=10
